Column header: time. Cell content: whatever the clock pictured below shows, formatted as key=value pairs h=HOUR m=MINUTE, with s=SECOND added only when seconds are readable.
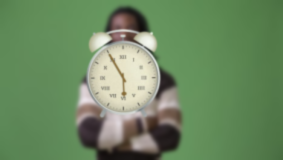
h=5 m=55
